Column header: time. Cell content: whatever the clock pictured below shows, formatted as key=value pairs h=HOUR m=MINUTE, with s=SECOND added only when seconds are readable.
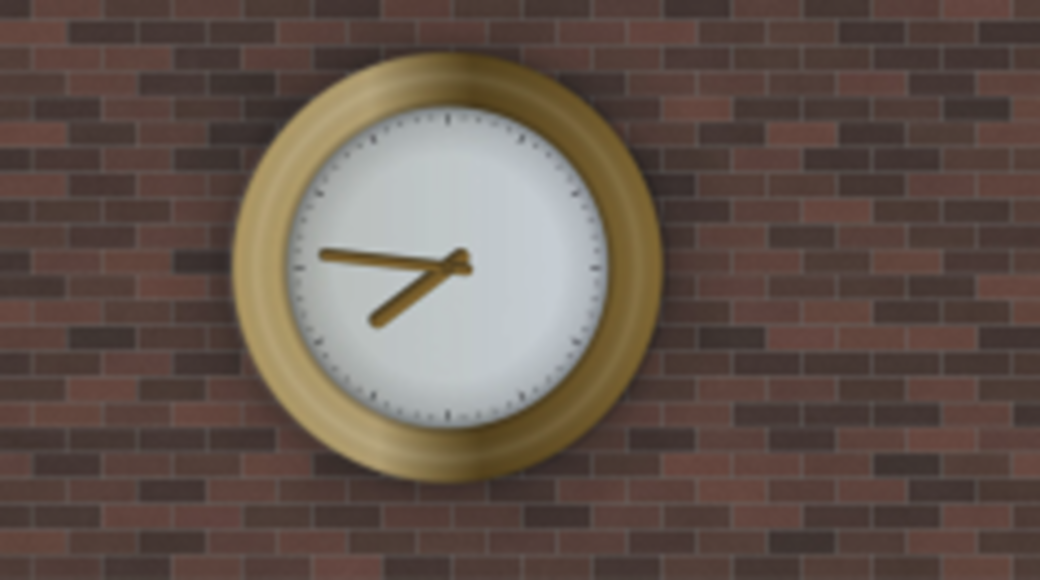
h=7 m=46
